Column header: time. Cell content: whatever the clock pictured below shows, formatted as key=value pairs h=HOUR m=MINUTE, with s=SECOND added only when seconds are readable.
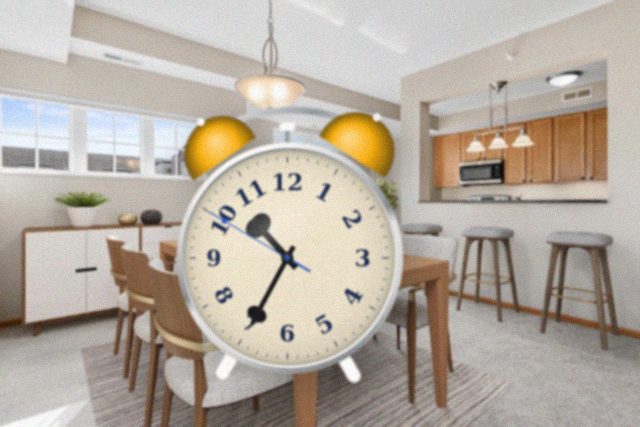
h=10 m=34 s=50
